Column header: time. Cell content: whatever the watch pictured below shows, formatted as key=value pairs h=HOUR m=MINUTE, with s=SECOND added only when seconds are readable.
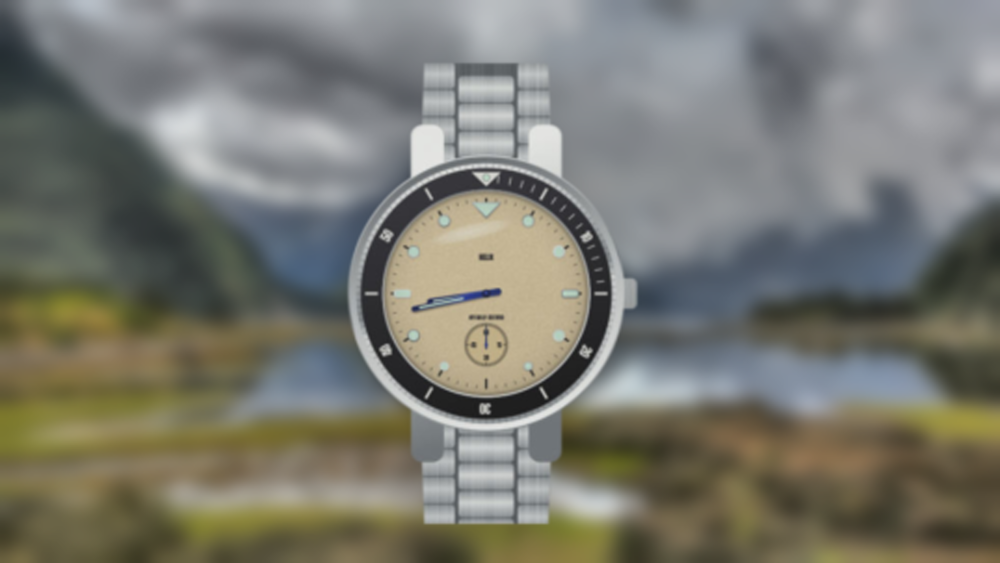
h=8 m=43
